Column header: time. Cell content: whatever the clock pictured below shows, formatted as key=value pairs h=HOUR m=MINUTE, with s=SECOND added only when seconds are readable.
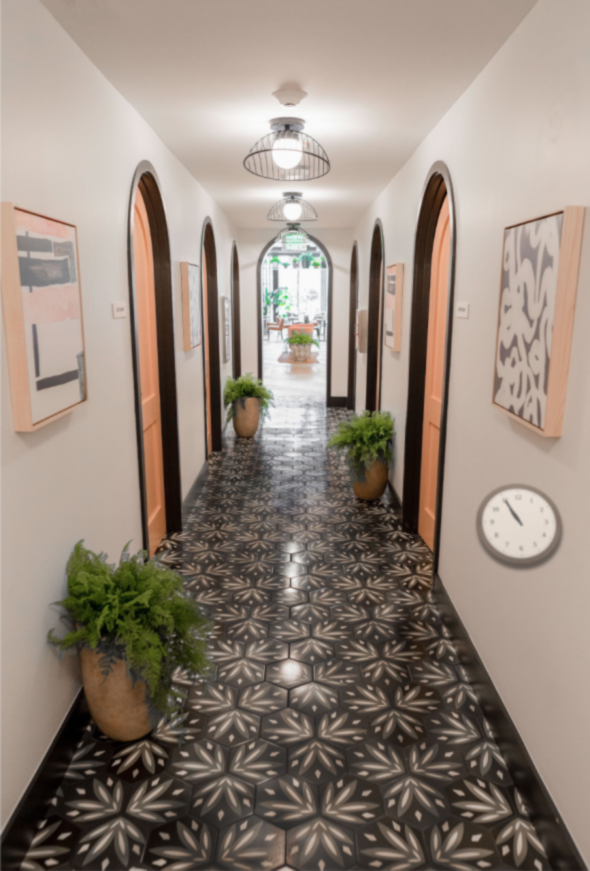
h=10 m=55
